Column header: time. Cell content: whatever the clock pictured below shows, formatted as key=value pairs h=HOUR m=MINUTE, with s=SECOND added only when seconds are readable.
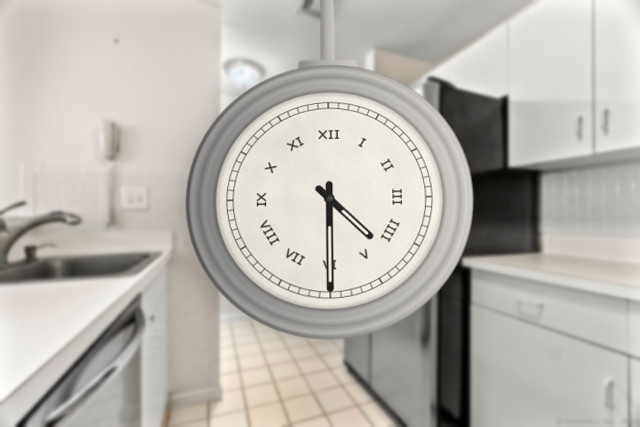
h=4 m=30
